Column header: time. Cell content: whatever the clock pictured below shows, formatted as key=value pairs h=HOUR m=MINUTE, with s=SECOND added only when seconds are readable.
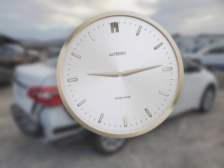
h=9 m=14
